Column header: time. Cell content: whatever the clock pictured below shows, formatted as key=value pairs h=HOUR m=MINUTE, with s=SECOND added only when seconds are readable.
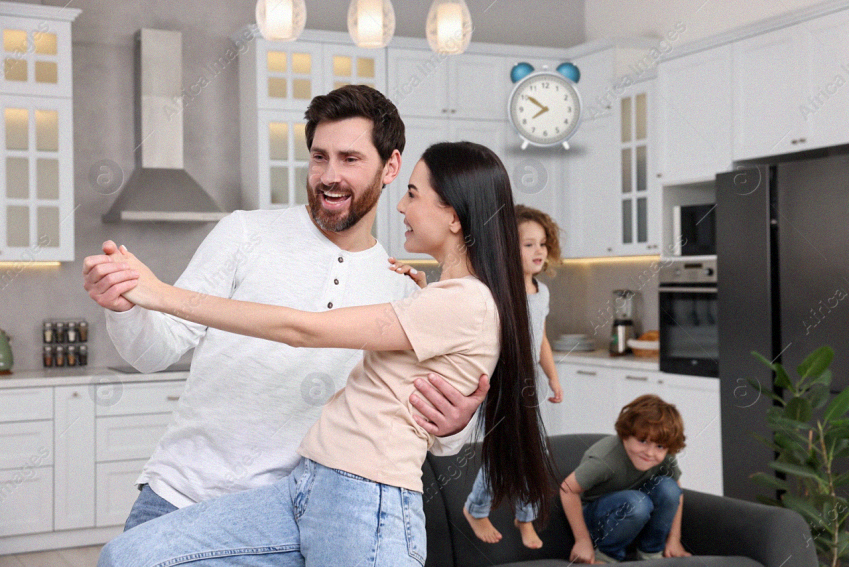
h=7 m=51
